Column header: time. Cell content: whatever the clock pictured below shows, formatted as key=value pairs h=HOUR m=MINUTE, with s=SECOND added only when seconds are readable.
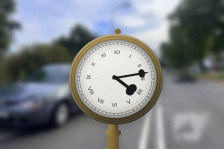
h=4 m=13
